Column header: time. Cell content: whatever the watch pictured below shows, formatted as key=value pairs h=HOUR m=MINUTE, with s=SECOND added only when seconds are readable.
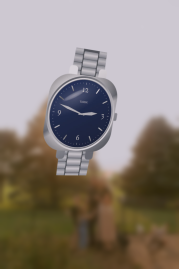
h=2 m=48
